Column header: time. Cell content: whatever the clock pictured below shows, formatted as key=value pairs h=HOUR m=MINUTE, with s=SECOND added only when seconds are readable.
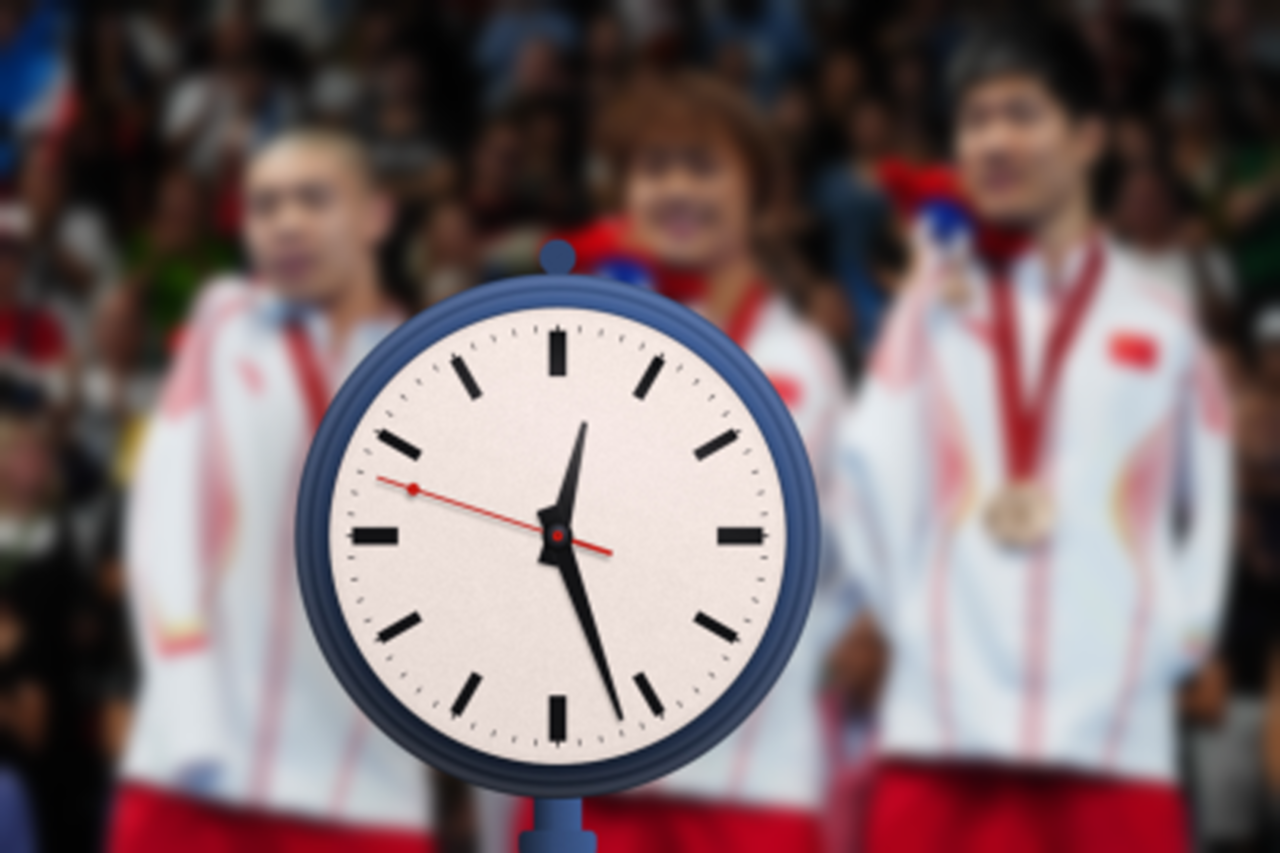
h=12 m=26 s=48
